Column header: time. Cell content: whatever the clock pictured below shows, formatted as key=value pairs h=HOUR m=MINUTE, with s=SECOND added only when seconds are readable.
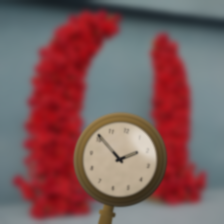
h=1 m=51
